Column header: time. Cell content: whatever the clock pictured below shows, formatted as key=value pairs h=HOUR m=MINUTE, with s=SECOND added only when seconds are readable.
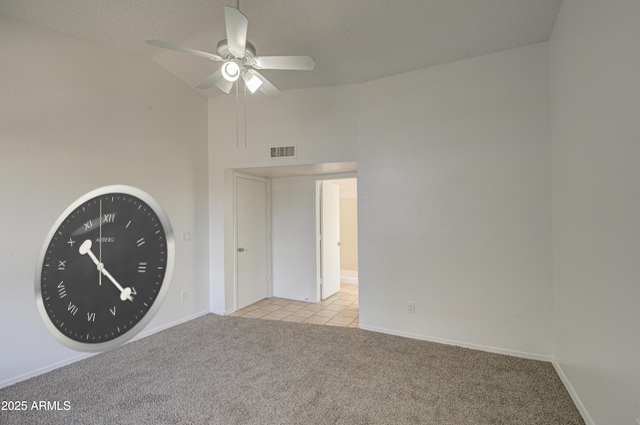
h=10 m=20 s=58
